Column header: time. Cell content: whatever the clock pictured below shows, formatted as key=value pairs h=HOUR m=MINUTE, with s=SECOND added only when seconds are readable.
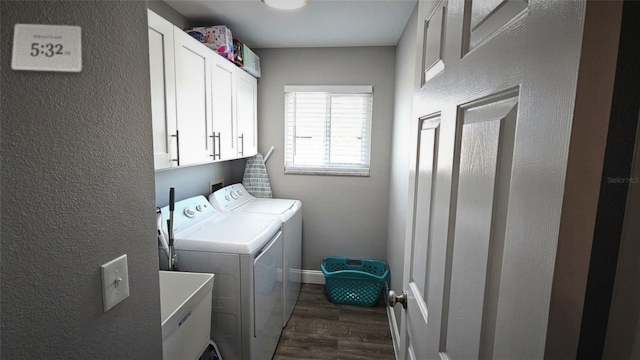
h=5 m=32
